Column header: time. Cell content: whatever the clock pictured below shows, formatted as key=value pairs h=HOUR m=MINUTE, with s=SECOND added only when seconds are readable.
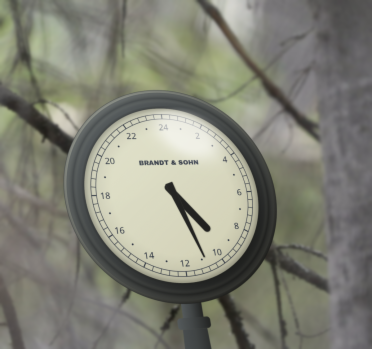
h=9 m=27
